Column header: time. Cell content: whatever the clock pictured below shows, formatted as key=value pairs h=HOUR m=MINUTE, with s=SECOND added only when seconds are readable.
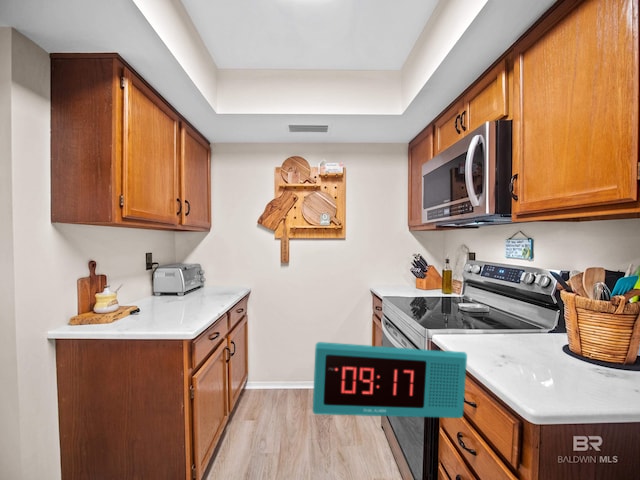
h=9 m=17
